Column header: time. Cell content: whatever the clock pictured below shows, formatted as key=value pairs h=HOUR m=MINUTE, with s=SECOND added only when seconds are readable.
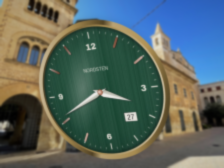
h=3 m=41
